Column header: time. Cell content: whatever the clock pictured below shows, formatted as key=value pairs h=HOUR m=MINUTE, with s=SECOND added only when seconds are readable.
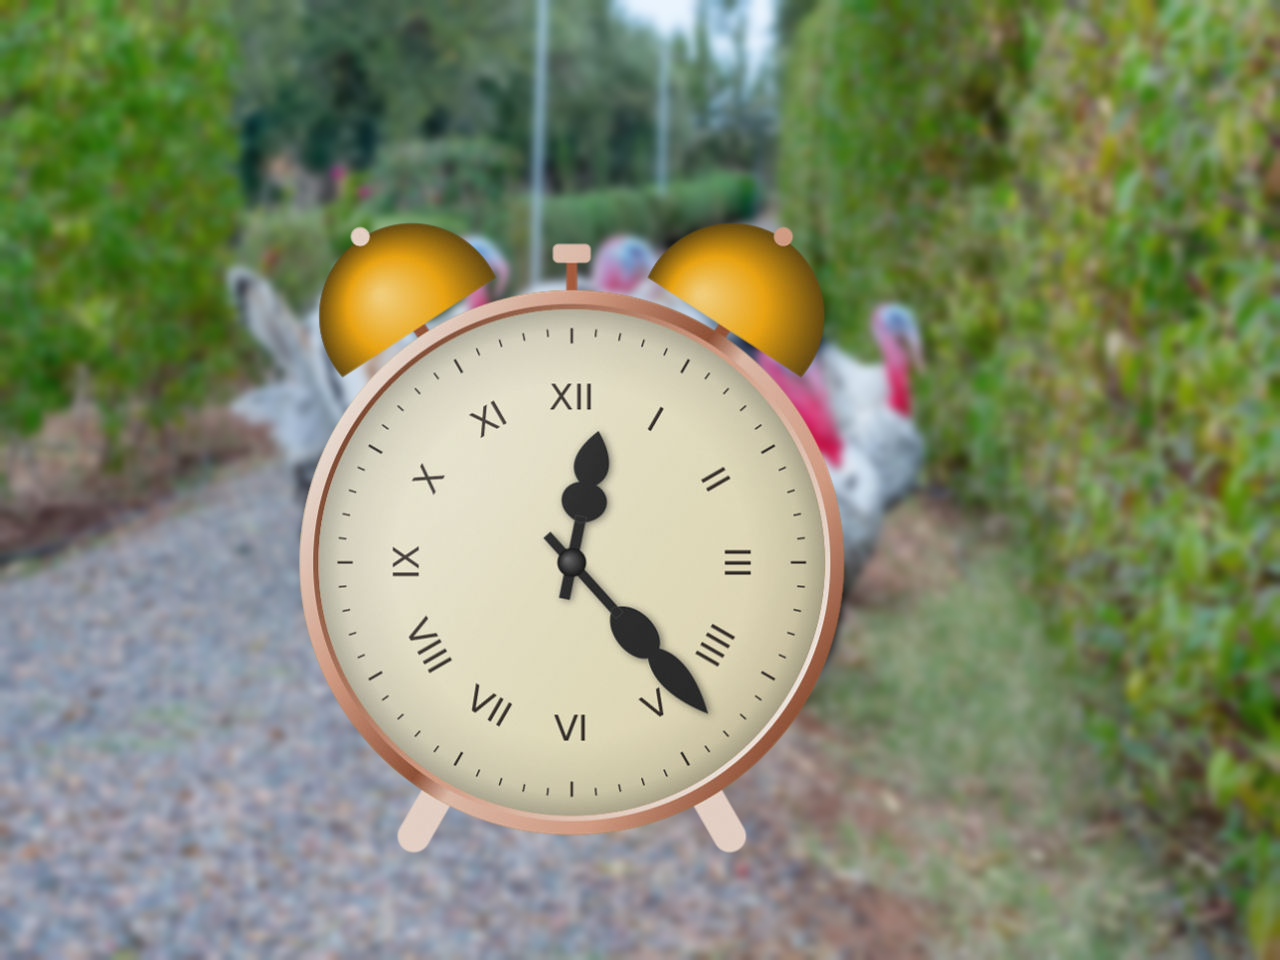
h=12 m=23
